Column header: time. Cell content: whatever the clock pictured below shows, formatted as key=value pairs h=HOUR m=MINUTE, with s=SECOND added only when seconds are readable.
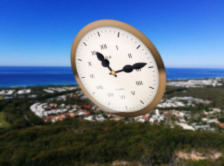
h=11 m=14
